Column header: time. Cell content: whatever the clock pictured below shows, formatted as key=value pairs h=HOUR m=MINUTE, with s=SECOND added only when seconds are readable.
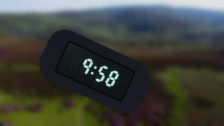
h=9 m=58
